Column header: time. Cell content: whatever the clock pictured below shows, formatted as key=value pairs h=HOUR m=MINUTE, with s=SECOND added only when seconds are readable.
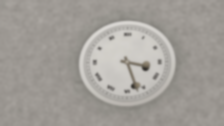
h=3 m=27
